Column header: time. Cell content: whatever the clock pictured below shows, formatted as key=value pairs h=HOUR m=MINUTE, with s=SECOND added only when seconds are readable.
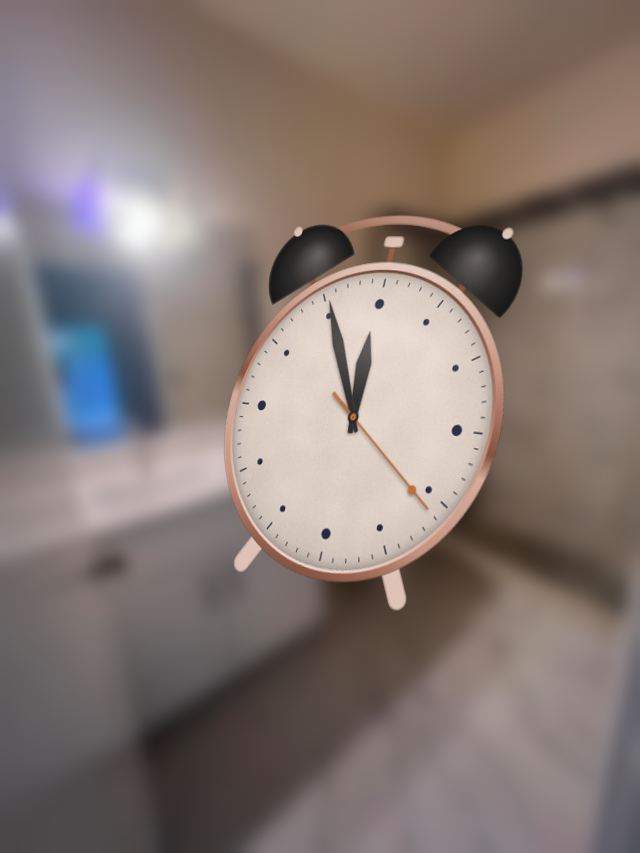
h=11 m=55 s=21
